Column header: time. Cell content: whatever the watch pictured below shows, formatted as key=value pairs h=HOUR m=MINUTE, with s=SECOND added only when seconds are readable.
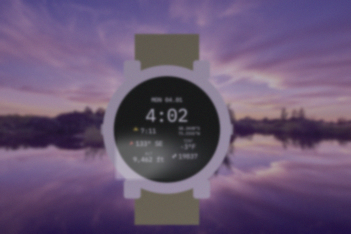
h=4 m=2
